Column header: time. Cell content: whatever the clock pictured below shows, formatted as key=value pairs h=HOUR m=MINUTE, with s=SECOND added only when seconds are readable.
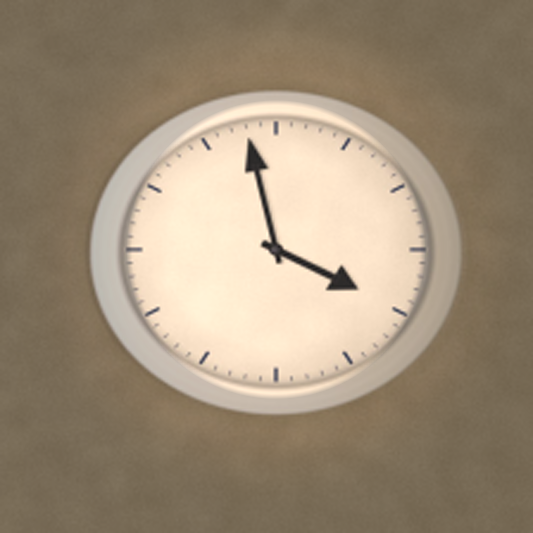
h=3 m=58
